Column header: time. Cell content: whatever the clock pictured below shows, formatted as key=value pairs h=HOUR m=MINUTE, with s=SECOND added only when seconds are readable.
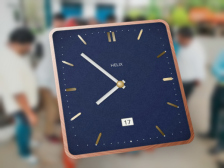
h=7 m=53
